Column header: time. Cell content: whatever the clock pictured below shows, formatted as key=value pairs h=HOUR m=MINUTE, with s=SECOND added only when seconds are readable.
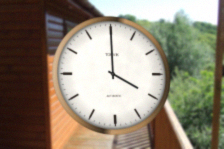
h=4 m=0
